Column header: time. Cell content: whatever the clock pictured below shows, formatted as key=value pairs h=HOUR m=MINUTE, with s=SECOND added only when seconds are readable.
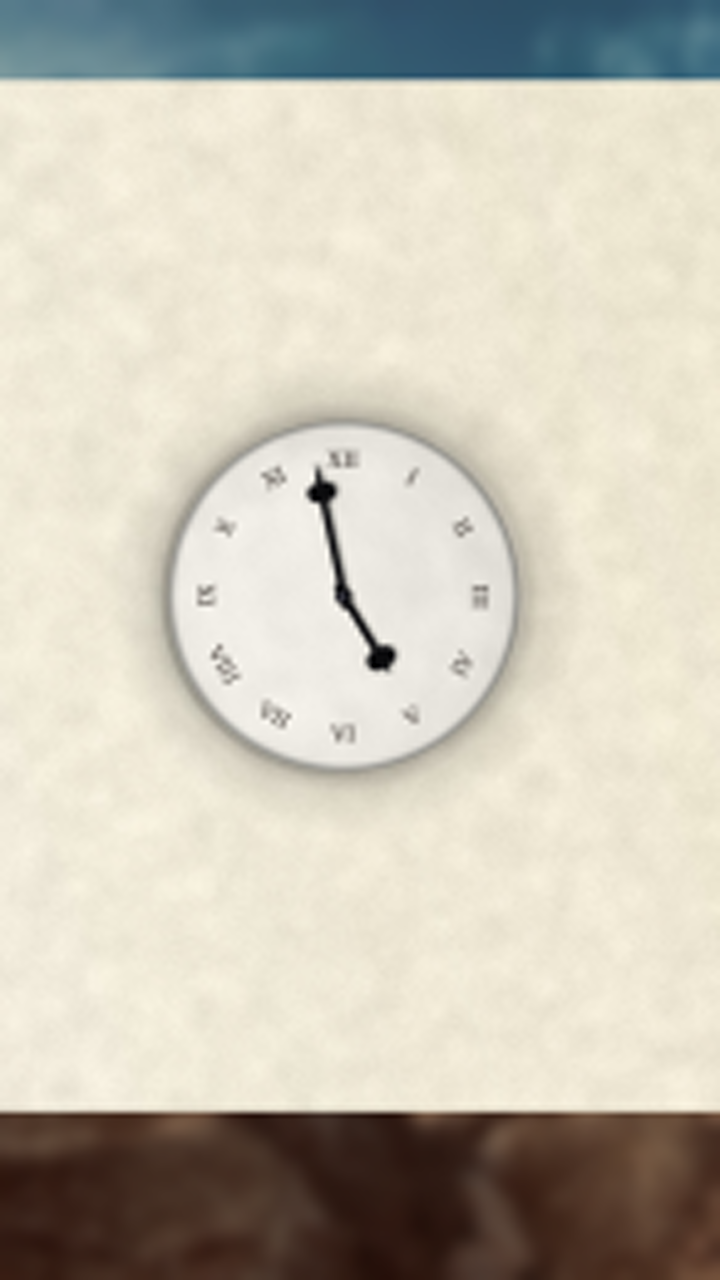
h=4 m=58
